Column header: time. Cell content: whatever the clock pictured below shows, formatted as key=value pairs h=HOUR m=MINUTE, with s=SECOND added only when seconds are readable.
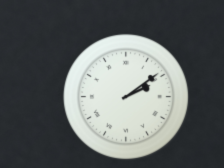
h=2 m=9
